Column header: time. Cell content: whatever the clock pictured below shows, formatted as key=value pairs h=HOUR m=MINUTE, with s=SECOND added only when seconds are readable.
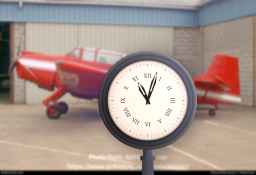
h=11 m=3
